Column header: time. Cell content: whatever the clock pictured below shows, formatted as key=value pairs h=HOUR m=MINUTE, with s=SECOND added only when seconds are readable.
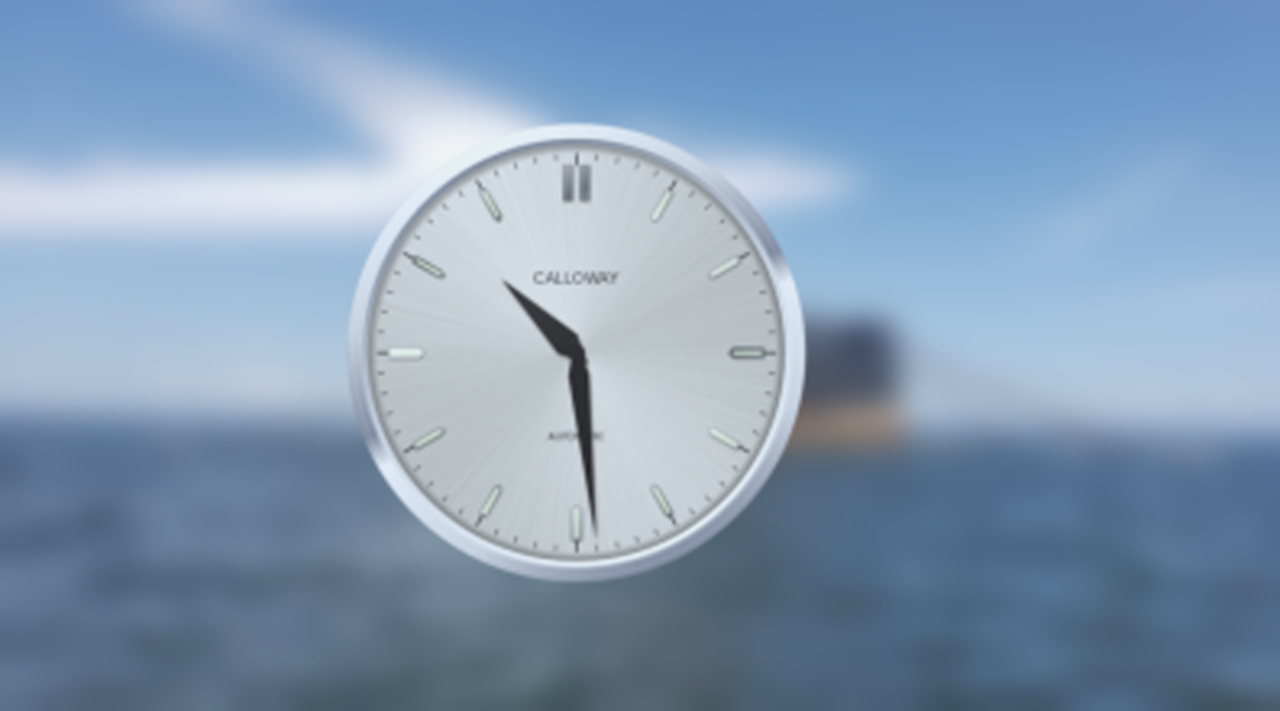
h=10 m=29
